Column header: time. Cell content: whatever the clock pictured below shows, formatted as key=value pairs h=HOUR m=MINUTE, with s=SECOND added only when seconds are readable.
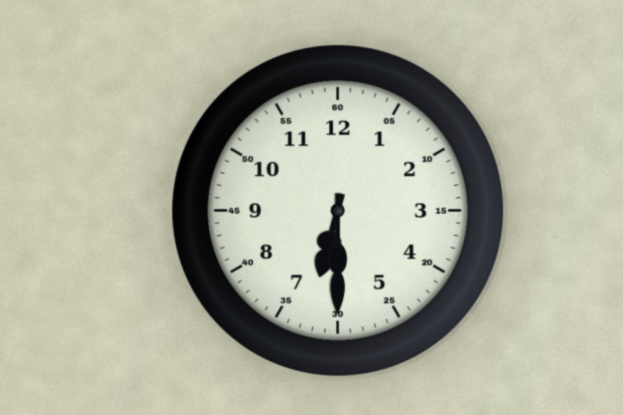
h=6 m=30
